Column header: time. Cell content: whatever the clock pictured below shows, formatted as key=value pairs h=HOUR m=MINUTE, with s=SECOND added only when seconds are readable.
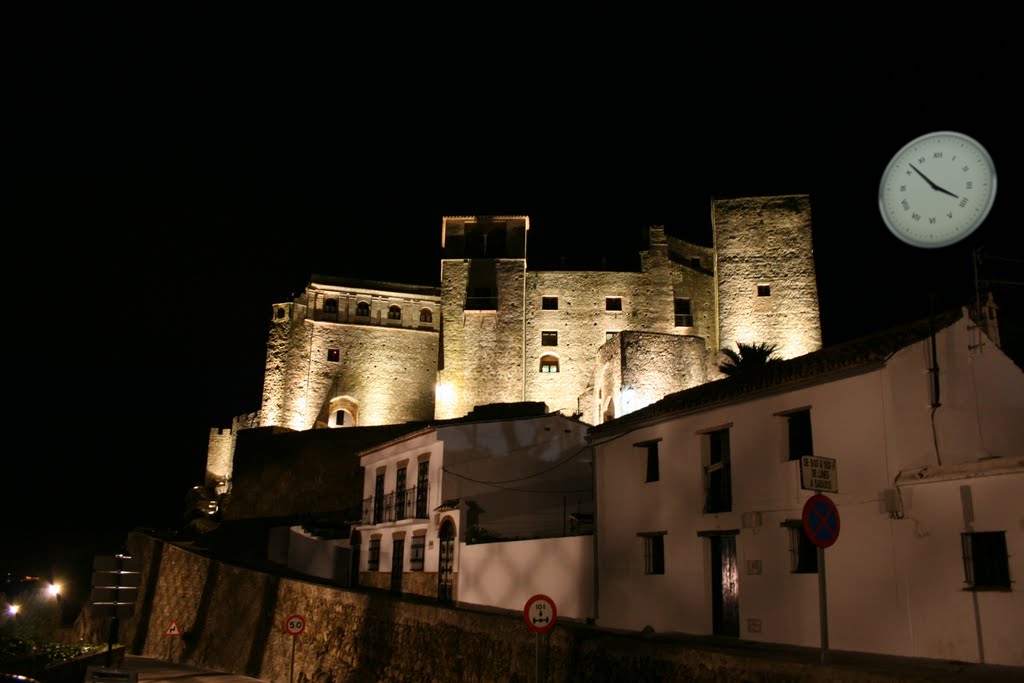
h=3 m=52
